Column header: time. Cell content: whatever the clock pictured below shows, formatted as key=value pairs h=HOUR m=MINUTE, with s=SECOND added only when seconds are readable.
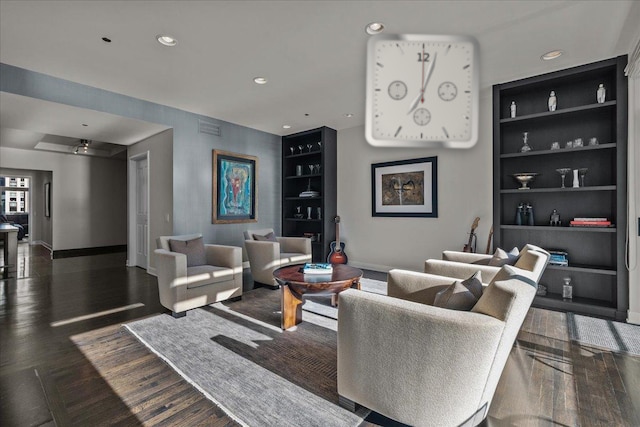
h=7 m=3
